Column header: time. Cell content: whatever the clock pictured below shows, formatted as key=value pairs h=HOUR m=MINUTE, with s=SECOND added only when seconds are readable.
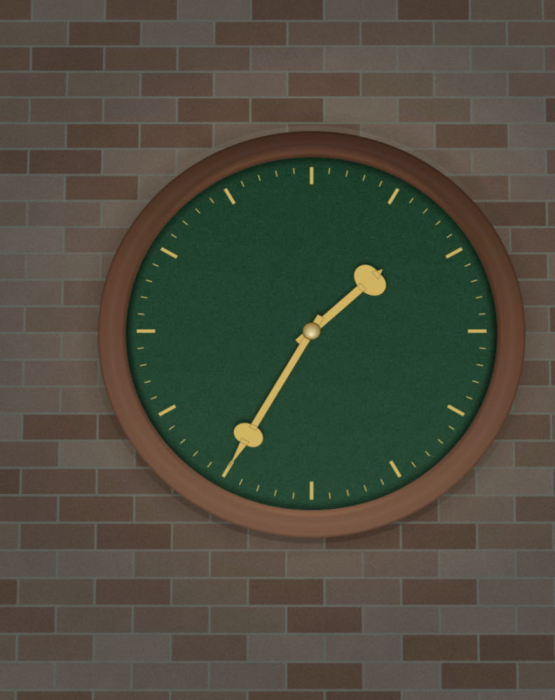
h=1 m=35
